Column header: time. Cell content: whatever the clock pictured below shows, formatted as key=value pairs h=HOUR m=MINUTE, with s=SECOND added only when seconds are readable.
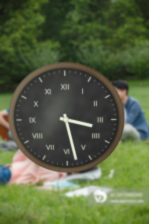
h=3 m=28
